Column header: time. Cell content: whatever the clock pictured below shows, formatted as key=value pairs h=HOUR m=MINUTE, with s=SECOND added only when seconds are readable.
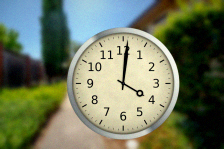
h=4 m=1
